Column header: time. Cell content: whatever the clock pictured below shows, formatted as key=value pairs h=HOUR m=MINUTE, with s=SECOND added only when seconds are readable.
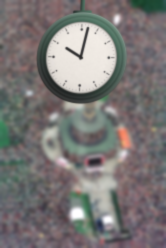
h=10 m=2
